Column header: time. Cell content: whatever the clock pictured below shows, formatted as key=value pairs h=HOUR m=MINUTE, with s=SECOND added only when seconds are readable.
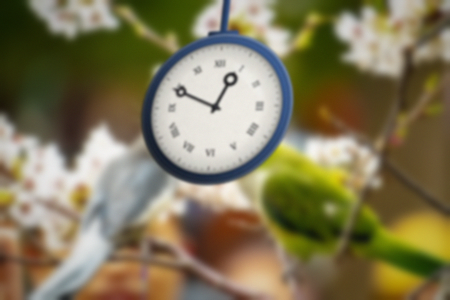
h=12 m=49
